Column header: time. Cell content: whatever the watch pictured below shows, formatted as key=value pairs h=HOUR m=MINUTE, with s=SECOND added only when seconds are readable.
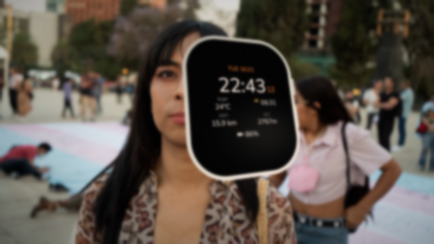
h=22 m=43
